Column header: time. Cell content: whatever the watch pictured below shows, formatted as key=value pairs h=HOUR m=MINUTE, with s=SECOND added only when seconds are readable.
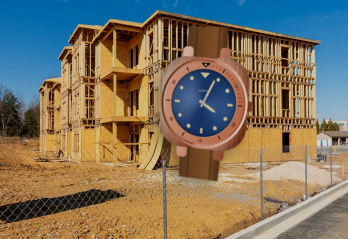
h=4 m=4
